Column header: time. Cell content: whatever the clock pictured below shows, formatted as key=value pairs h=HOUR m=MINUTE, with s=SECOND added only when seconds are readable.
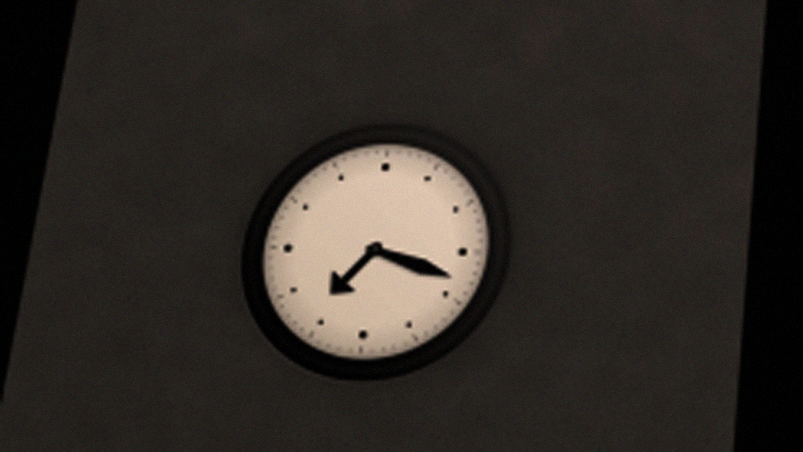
h=7 m=18
